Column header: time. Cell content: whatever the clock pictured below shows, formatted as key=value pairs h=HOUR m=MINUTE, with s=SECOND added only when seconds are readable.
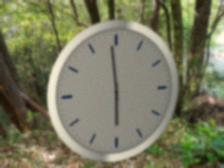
h=5 m=59
